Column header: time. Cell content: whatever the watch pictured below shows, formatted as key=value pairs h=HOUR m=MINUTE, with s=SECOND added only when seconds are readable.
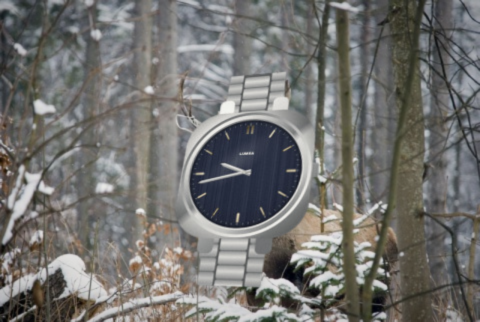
h=9 m=43
